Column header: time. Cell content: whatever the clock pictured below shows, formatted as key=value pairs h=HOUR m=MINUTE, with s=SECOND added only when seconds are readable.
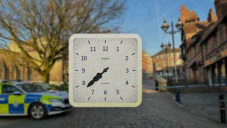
h=7 m=38
